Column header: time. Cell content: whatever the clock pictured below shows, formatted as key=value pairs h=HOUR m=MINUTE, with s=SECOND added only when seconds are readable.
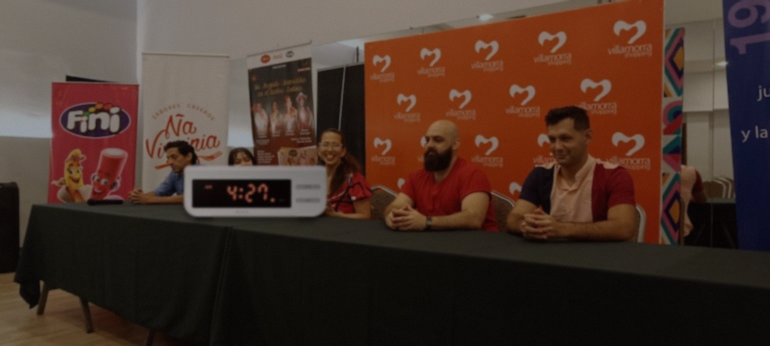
h=4 m=27
